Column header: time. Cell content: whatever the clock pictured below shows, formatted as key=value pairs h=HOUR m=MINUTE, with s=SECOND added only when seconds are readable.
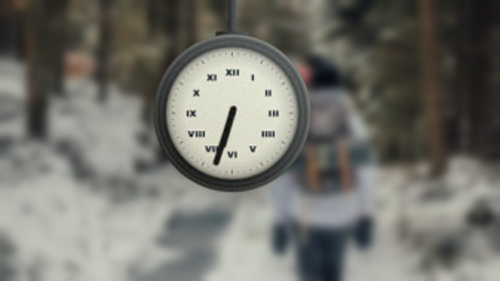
h=6 m=33
